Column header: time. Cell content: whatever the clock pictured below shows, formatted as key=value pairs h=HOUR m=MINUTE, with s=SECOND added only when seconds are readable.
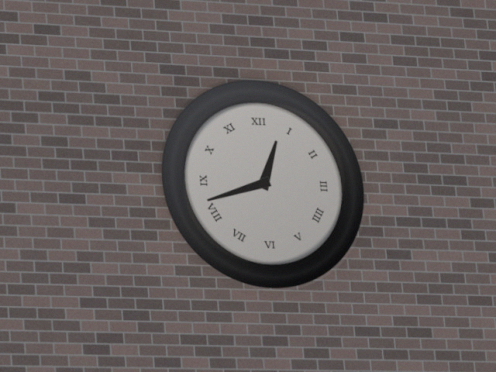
h=12 m=42
